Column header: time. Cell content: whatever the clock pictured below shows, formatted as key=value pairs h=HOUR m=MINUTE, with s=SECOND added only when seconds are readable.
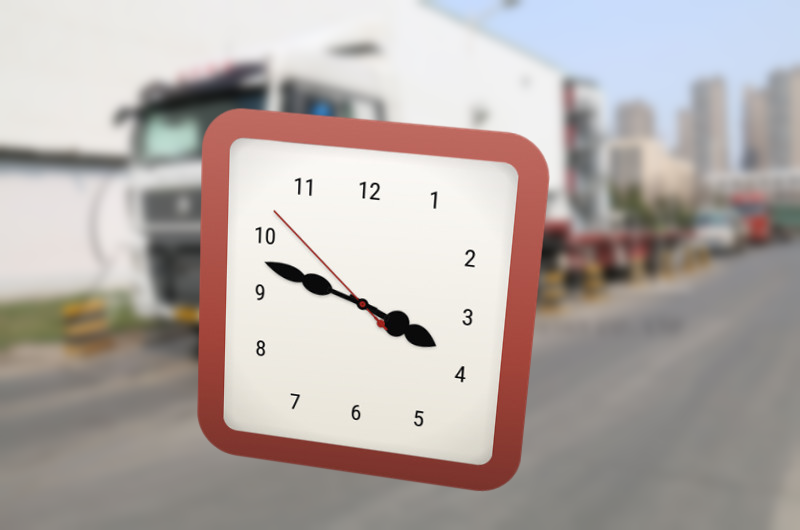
h=3 m=47 s=52
